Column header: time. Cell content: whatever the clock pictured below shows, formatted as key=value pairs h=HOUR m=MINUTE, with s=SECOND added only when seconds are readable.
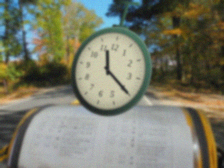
h=11 m=20
